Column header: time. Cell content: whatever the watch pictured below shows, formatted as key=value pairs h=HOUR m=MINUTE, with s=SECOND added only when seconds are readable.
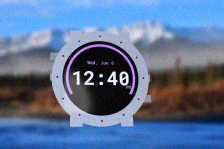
h=12 m=40
